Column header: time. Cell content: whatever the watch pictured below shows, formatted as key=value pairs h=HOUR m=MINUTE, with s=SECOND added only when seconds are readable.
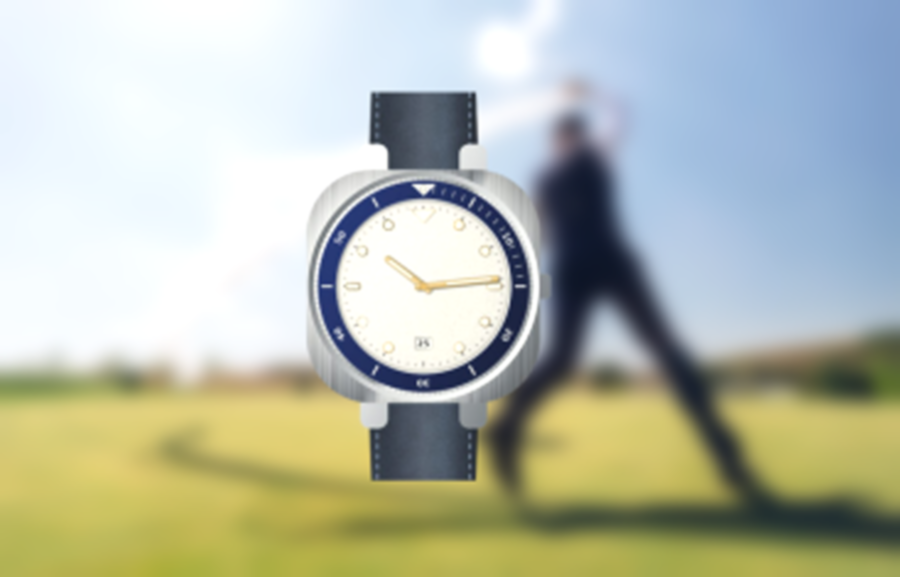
h=10 m=14
